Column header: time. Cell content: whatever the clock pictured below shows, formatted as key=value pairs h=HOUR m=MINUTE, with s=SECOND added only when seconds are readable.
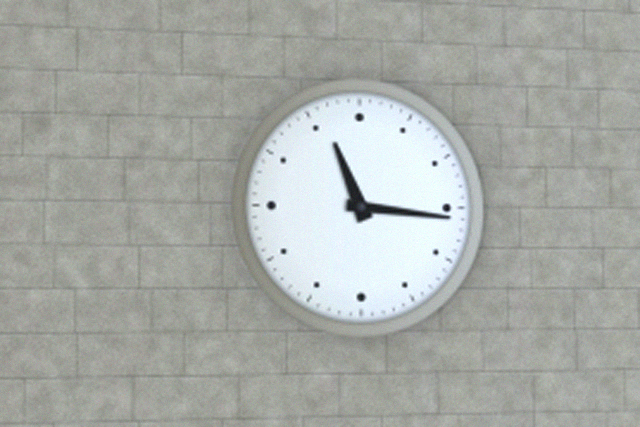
h=11 m=16
